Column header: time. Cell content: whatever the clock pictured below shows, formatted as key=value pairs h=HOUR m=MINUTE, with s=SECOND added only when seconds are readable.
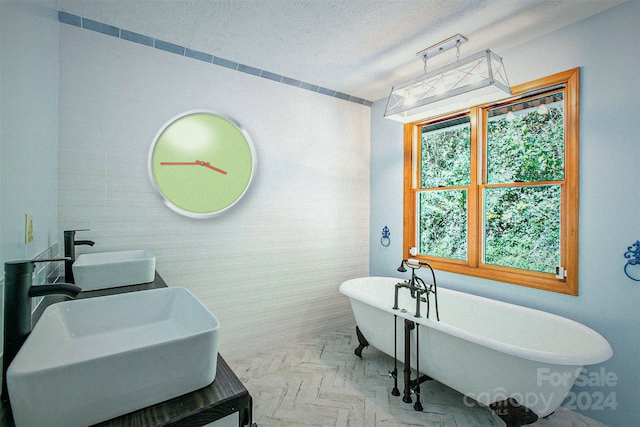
h=3 m=45
